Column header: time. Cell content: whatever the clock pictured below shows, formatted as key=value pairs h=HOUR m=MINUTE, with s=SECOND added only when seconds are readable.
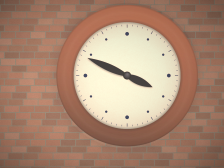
h=3 m=49
